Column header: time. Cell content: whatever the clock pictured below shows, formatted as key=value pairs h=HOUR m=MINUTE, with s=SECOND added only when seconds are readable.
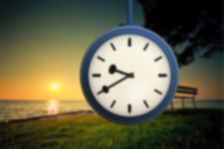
h=9 m=40
